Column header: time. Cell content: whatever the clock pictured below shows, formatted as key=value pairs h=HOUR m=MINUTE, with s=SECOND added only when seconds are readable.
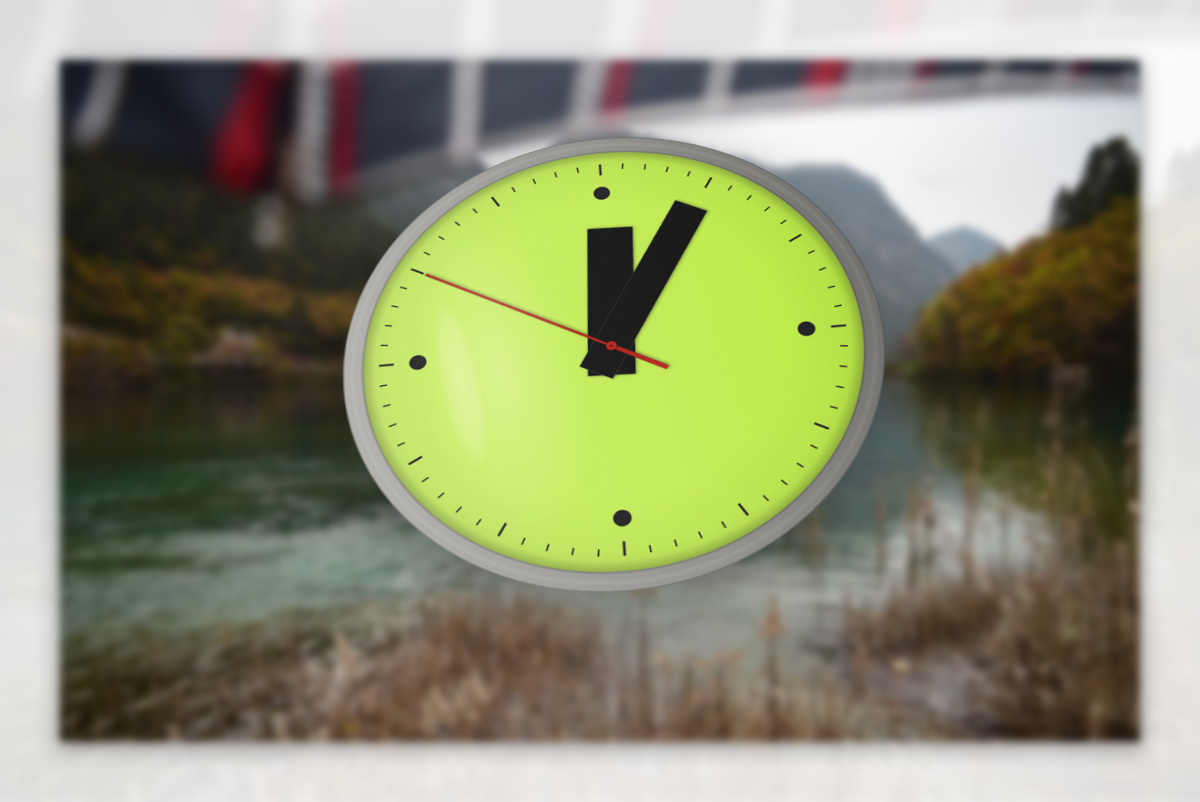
h=12 m=4 s=50
